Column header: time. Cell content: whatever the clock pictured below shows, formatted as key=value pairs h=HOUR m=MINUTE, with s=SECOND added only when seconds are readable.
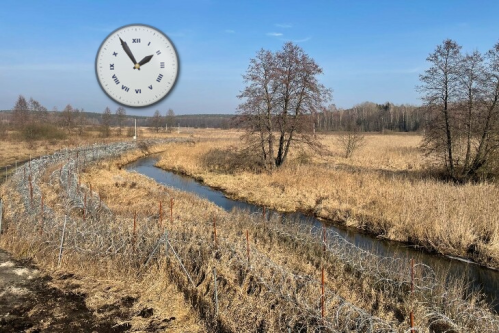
h=1 m=55
